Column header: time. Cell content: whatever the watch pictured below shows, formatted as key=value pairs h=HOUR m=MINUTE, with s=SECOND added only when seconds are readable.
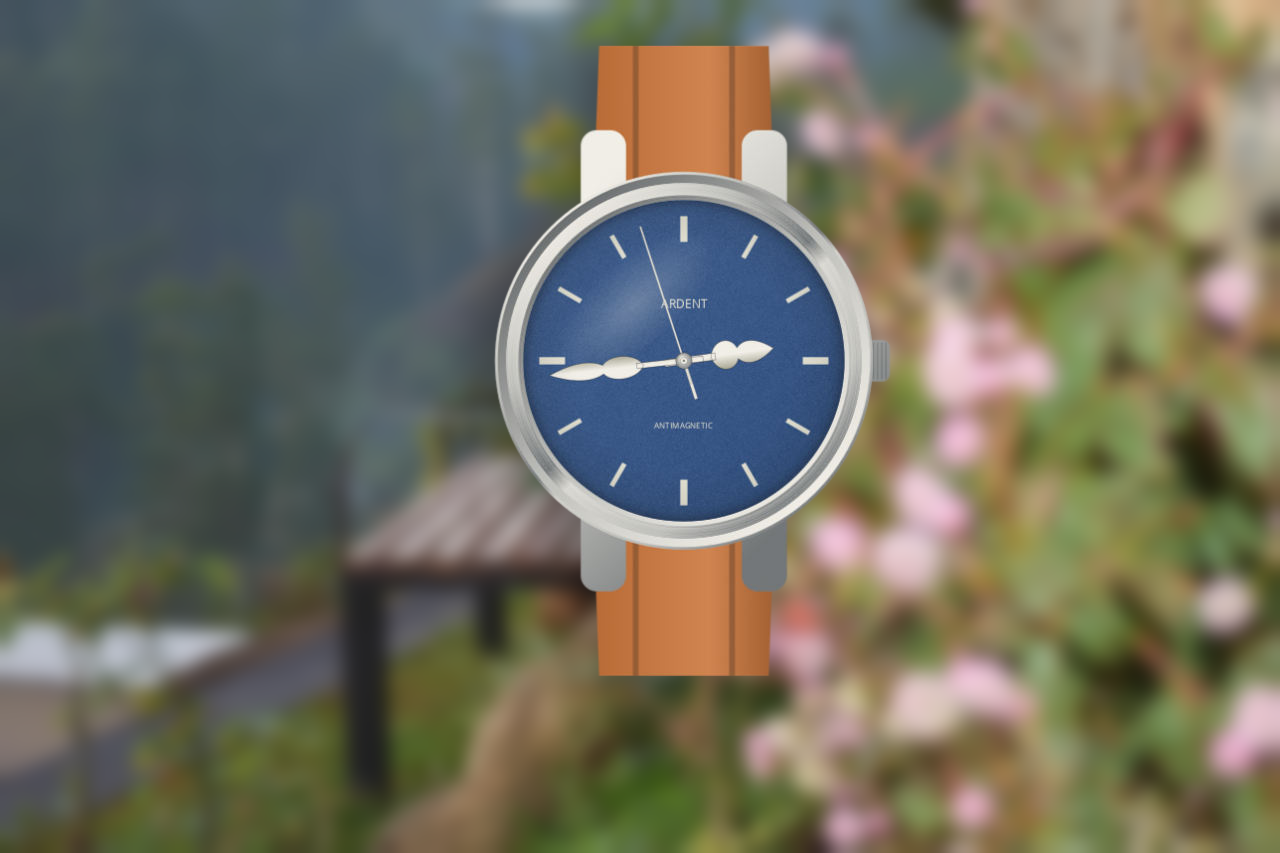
h=2 m=43 s=57
